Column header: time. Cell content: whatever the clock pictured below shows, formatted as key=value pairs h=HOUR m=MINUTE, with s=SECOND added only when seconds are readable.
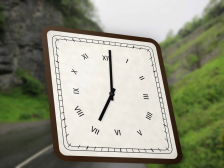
h=7 m=1
